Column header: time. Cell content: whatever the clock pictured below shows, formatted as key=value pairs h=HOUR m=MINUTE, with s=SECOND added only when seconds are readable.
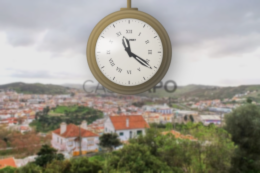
h=11 m=21
